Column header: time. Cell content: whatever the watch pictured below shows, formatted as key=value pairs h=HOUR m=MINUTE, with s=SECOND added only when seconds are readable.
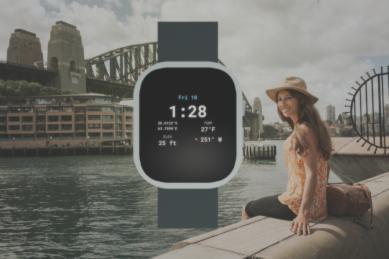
h=1 m=28
